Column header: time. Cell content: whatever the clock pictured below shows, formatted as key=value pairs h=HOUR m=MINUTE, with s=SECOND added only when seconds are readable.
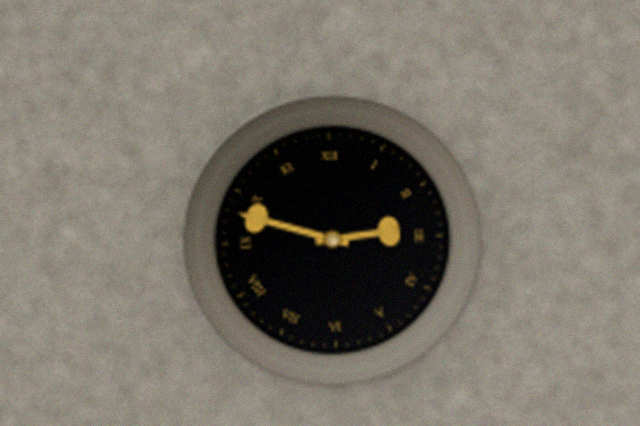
h=2 m=48
